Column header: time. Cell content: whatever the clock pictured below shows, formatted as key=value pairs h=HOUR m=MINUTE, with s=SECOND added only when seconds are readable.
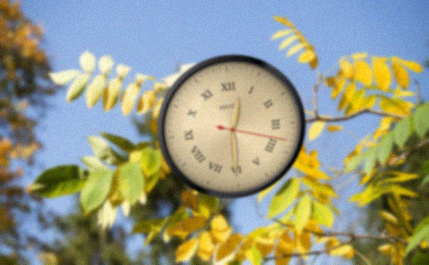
h=12 m=30 s=18
